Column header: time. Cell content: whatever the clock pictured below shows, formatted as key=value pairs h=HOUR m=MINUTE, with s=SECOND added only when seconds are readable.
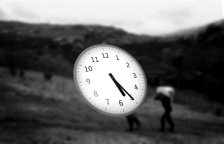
h=5 m=25
